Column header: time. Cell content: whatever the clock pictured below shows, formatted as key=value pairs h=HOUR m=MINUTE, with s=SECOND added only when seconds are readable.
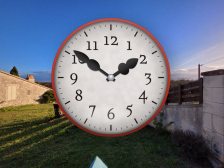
h=1 m=51
